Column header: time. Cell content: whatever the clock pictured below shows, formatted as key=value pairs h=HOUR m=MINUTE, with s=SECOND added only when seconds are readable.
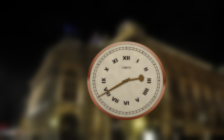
h=2 m=40
